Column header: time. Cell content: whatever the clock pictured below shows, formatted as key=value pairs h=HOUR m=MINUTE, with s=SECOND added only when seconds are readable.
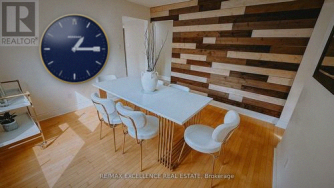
h=1 m=15
